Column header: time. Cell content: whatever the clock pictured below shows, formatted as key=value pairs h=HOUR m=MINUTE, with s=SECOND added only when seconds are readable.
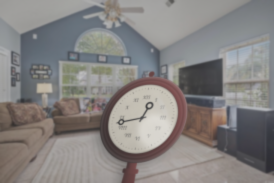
h=12 m=43
